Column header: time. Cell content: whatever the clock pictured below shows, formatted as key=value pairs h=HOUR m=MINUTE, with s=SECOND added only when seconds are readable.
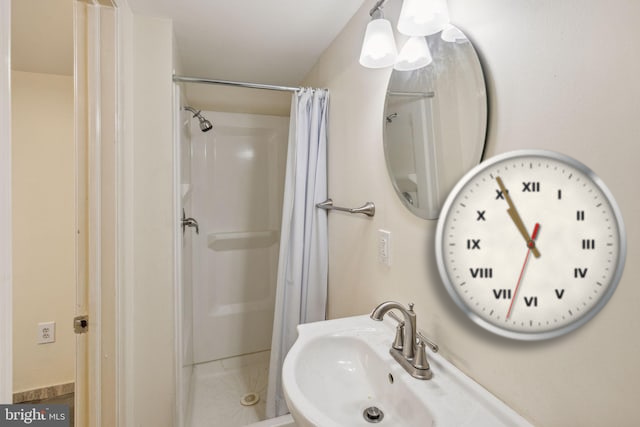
h=10 m=55 s=33
